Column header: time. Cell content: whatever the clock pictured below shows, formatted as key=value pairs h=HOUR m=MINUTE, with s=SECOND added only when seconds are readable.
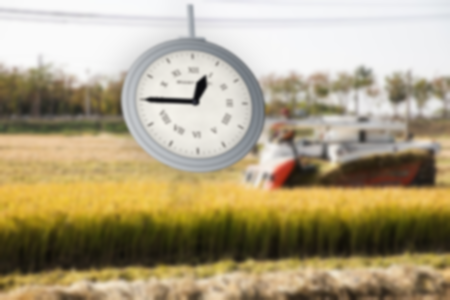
h=12 m=45
